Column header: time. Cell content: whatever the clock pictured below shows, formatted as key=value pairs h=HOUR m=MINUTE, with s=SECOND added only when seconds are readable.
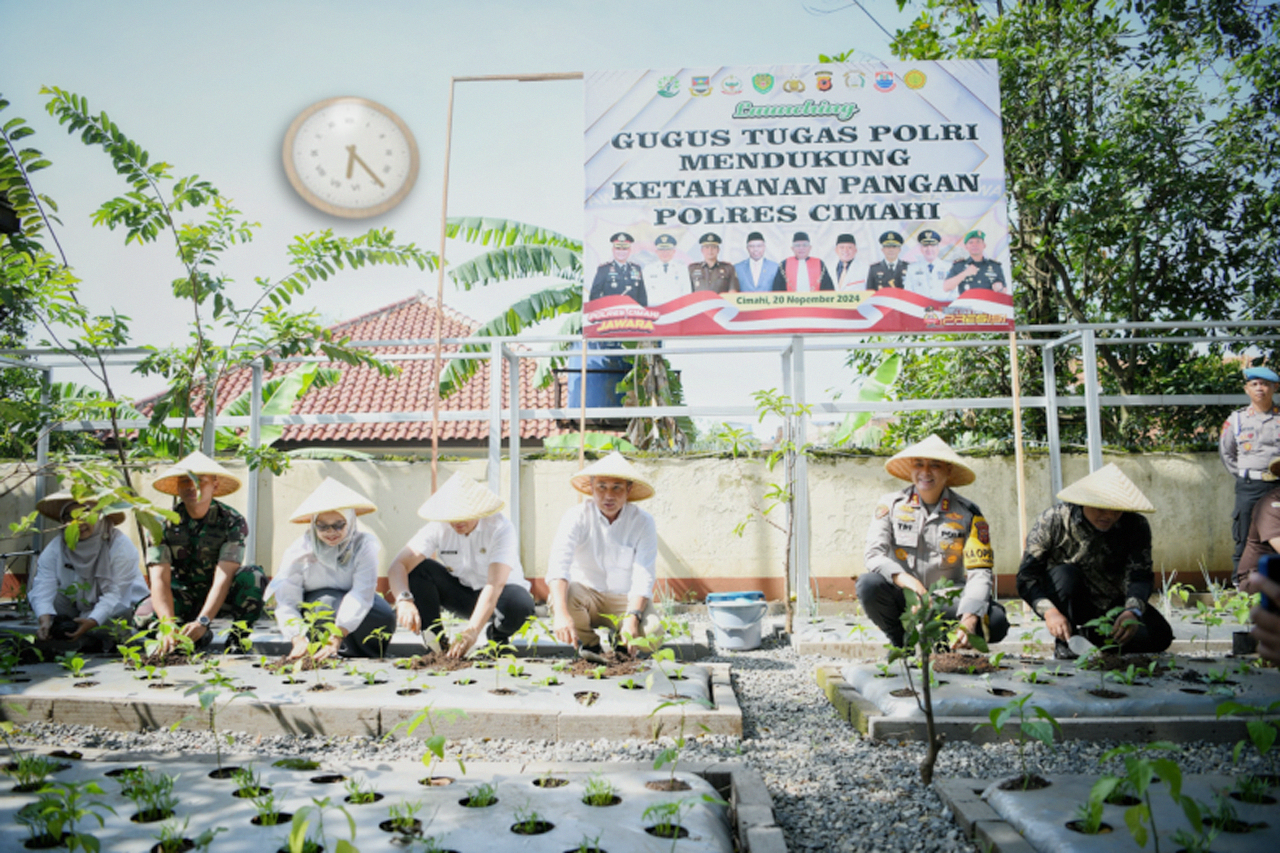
h=6 m=24
